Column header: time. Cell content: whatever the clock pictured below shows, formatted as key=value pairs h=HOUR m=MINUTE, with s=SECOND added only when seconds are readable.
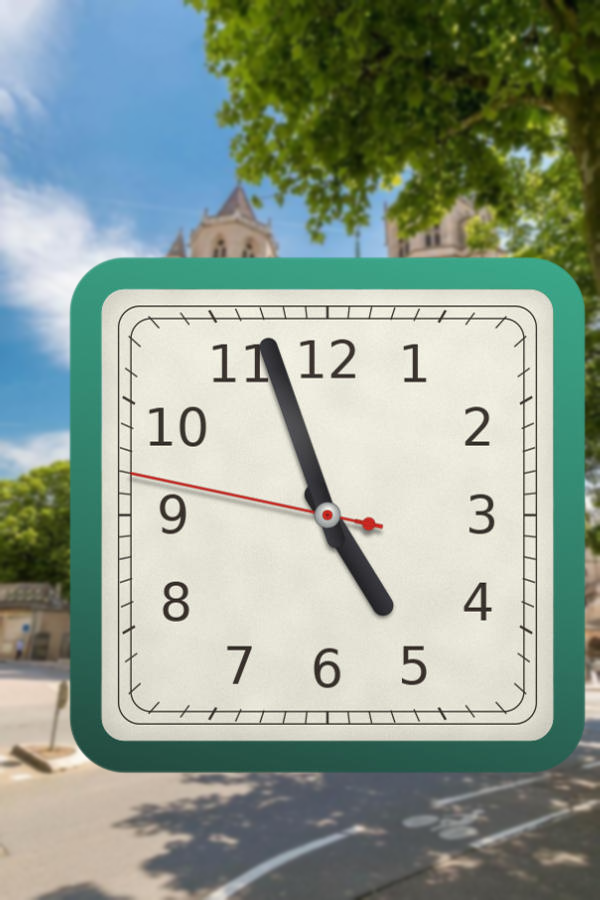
h=4 m=56 s=47
